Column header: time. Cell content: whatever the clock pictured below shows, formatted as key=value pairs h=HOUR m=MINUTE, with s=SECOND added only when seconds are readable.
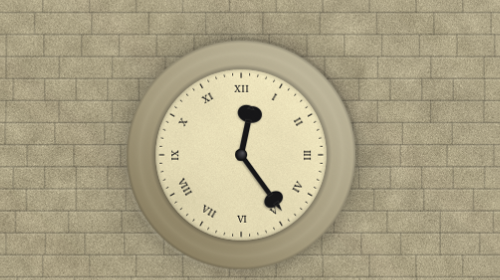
h=12 m=24
